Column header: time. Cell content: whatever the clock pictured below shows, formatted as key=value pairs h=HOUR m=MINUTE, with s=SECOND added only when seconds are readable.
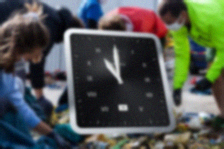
h=11 m=0
